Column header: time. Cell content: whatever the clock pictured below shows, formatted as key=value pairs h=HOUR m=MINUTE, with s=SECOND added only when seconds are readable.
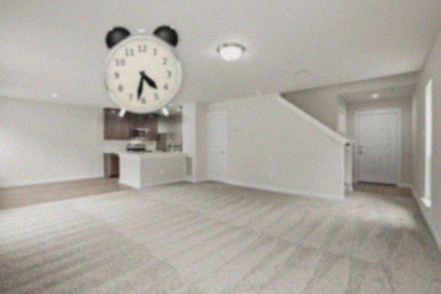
h=4 m=32
